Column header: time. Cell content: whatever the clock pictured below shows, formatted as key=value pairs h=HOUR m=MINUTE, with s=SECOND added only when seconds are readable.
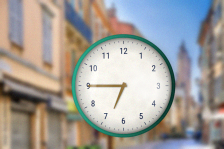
h=6 m=45
